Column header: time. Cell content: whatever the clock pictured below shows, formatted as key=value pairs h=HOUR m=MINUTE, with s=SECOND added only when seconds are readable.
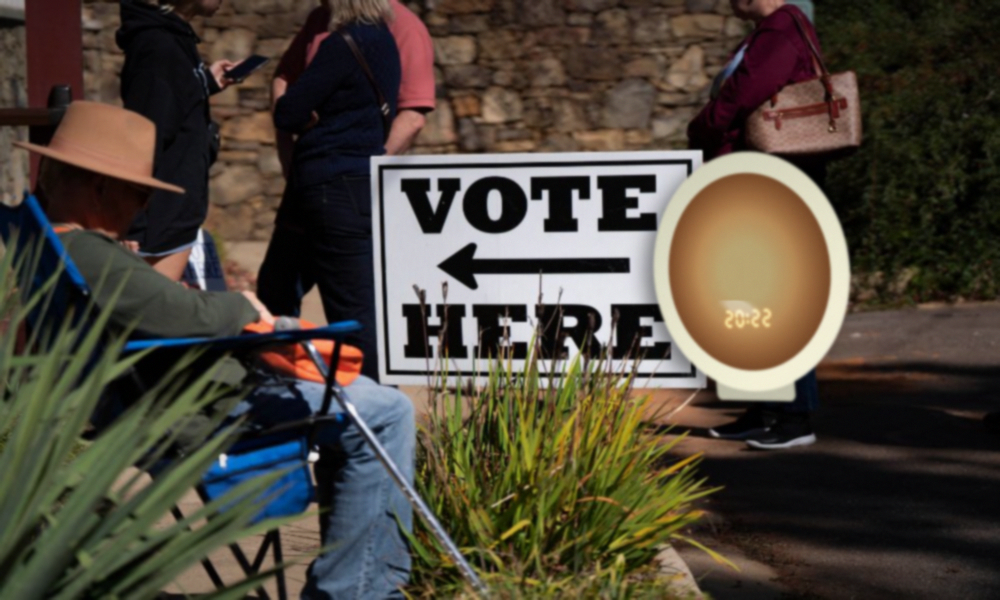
h=20 m=22
